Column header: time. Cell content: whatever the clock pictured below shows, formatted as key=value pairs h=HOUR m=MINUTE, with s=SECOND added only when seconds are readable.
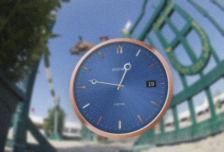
h=12 m=47
